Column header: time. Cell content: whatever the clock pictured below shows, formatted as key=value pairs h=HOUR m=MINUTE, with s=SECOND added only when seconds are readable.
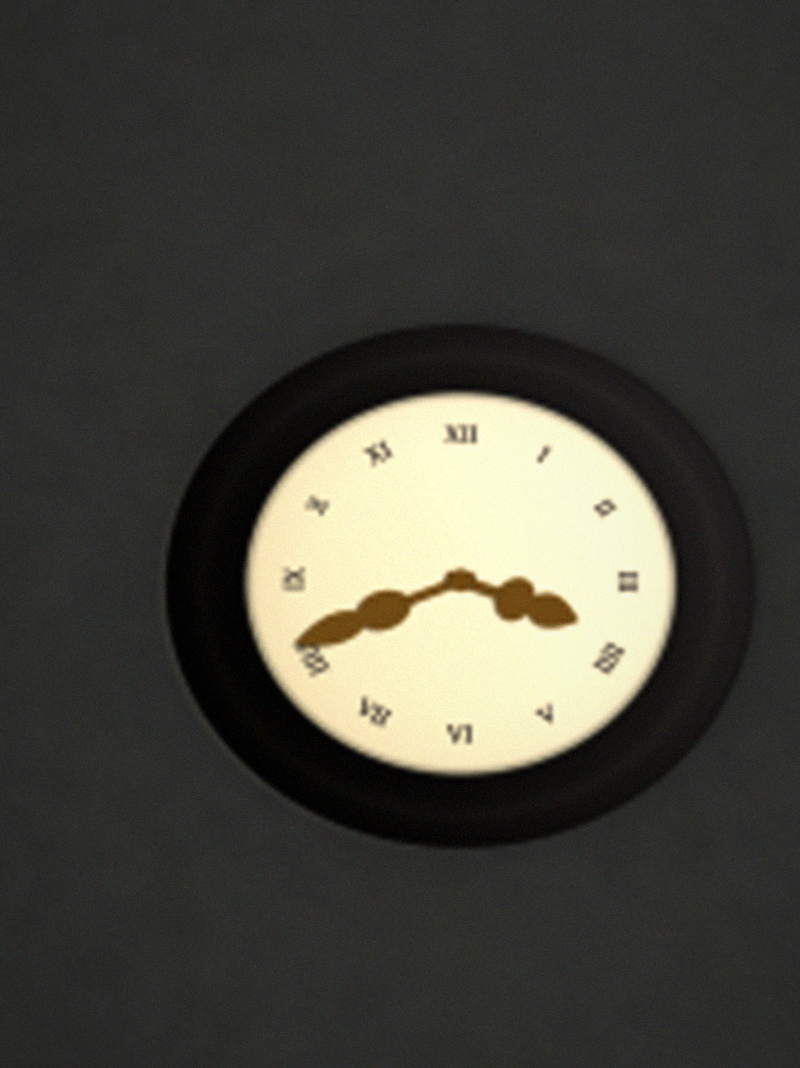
h=3 m=41
